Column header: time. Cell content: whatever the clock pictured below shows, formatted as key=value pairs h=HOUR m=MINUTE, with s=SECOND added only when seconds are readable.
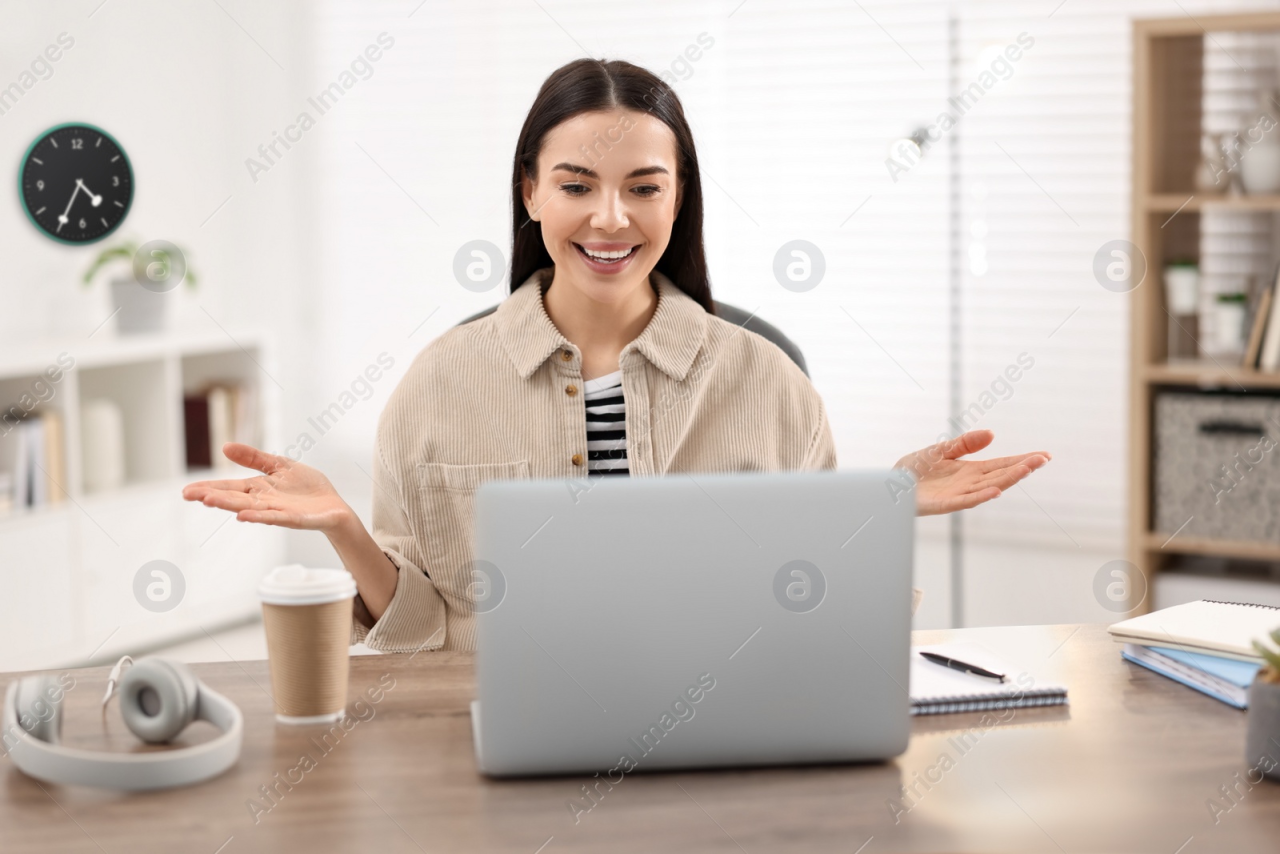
h=4 m=35
